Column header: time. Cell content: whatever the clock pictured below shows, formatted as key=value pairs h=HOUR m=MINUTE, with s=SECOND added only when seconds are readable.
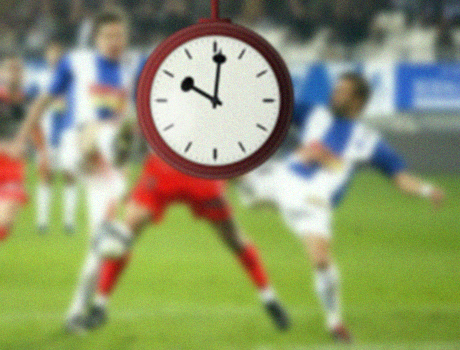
h=10 m=1
